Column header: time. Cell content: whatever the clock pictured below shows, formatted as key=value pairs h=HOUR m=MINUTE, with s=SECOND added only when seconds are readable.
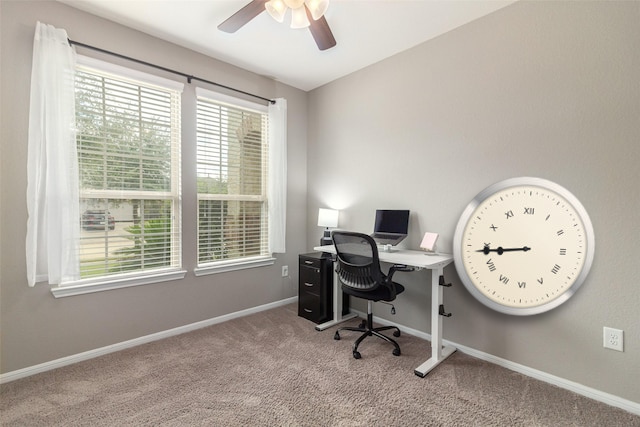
h=8 m=44
